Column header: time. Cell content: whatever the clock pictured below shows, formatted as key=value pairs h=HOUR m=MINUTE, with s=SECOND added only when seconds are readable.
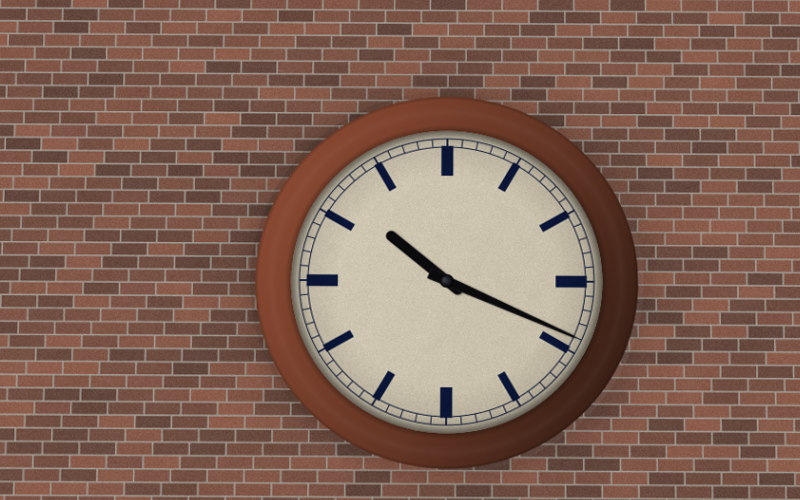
h=10 m=19
